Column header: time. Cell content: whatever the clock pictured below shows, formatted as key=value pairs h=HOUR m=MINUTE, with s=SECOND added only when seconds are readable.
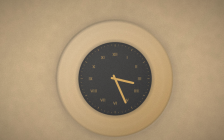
h=3 m=26
